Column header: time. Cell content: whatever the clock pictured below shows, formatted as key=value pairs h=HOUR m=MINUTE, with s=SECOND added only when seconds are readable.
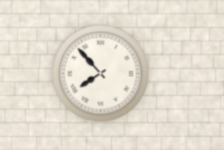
h=7 m=53
